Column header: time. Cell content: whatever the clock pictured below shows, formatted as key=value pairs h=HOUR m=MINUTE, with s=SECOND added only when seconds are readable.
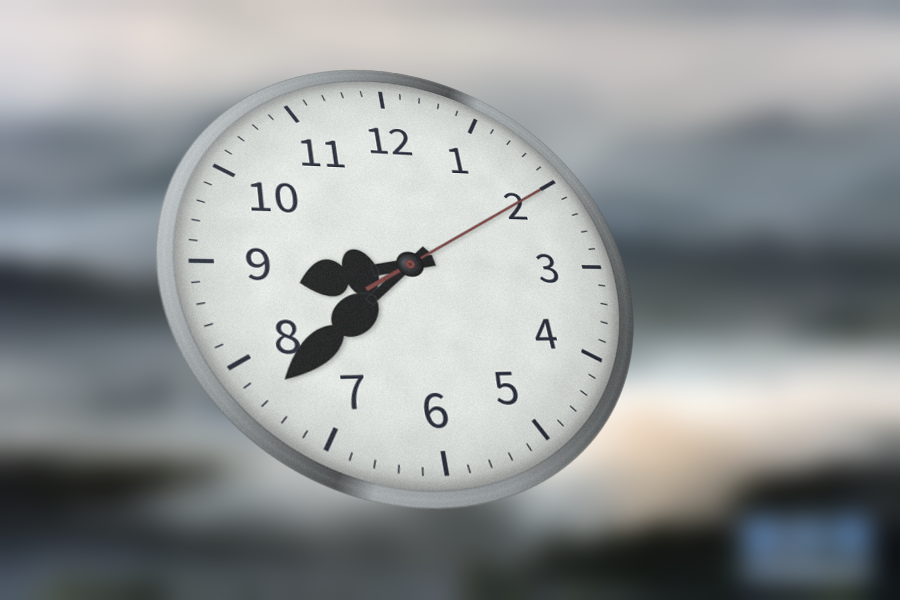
h=8 m=38 s=10
